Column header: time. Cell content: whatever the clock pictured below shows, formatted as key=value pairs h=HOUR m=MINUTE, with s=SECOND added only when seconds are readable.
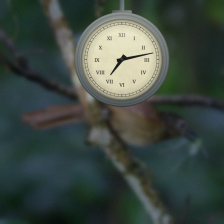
h=7 m=13
